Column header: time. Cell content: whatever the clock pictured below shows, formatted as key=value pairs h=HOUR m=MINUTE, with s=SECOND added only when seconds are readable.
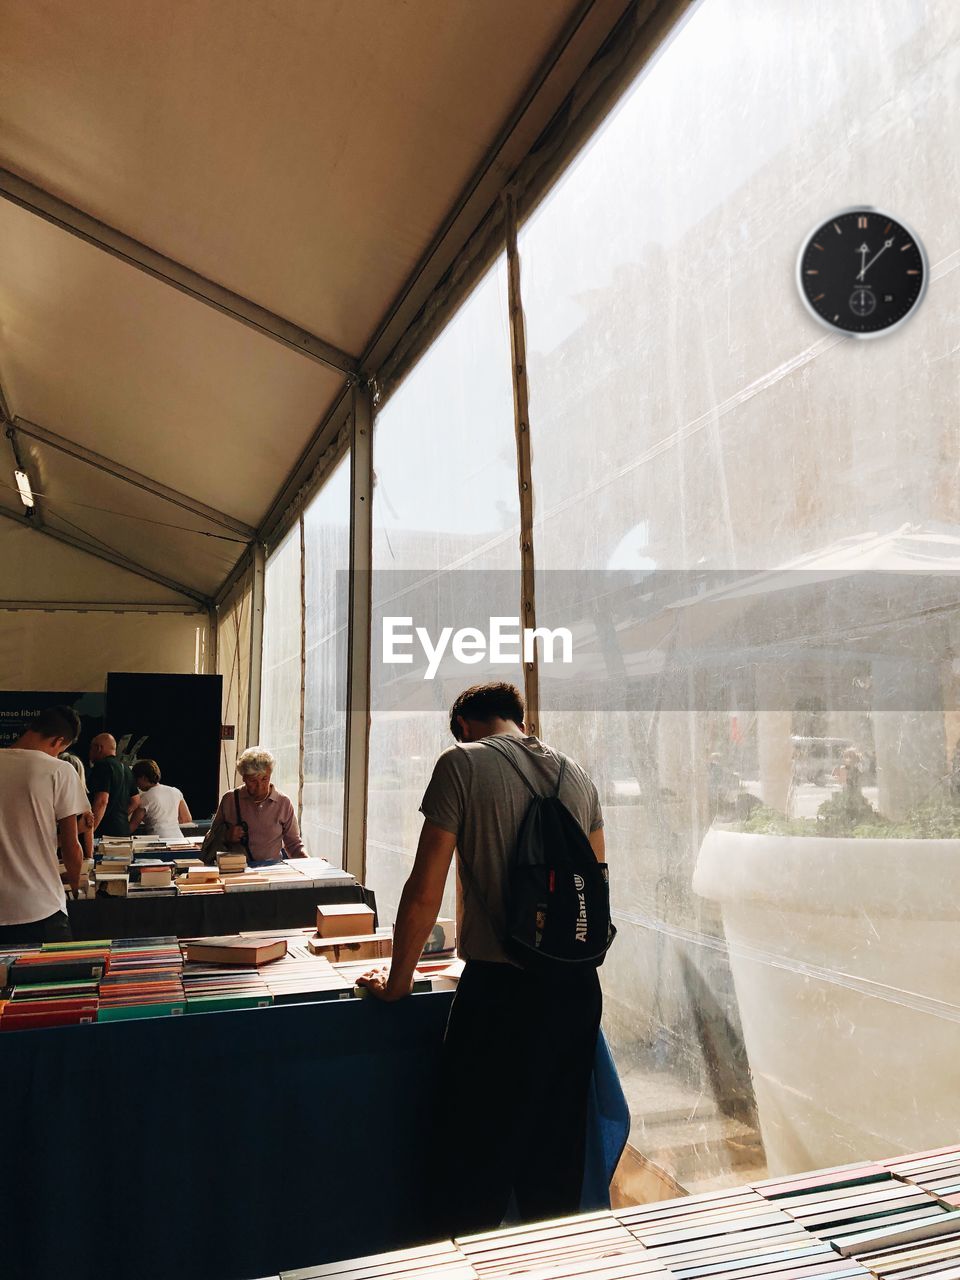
h=12 m=7
